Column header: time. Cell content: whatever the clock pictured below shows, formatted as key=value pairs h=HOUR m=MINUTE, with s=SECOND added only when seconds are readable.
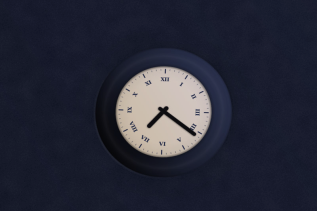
h=7 m=21
